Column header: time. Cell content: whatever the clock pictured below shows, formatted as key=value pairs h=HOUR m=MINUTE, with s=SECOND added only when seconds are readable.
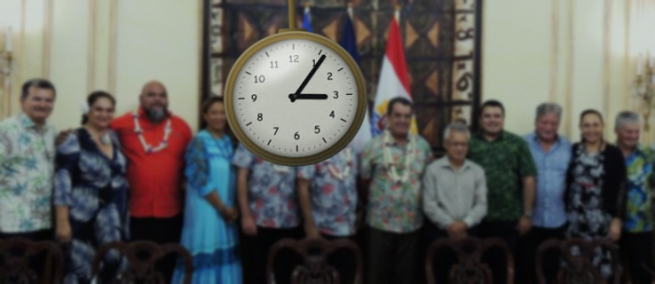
h=3 m=6
